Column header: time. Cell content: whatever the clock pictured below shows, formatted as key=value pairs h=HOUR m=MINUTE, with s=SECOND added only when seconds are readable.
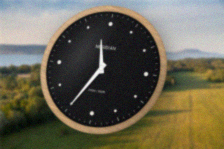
h=11 m=35
